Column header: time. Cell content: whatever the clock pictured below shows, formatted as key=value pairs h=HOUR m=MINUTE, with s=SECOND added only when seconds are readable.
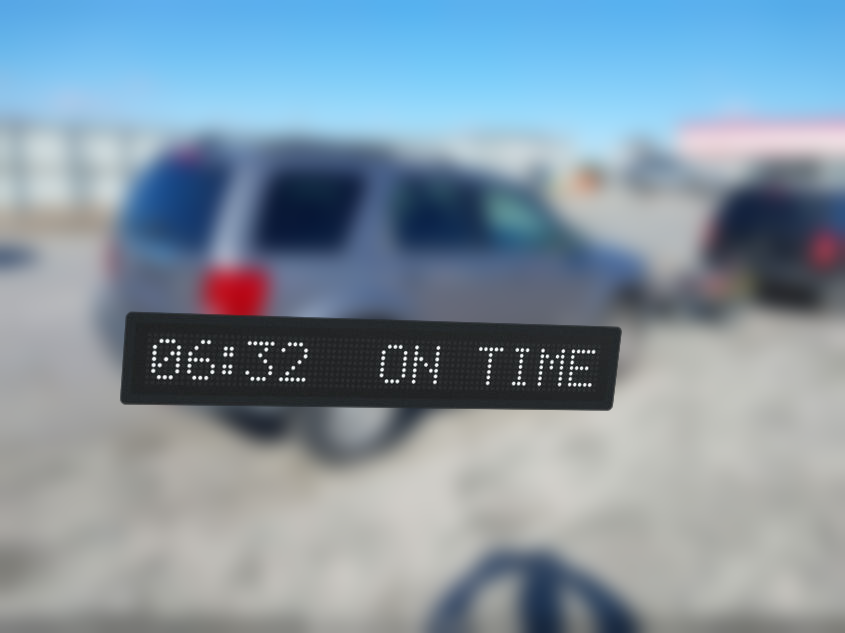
h=6 m=32
